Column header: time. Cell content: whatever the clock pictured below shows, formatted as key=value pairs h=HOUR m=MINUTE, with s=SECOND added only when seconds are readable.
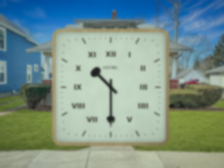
h=10 m=30
